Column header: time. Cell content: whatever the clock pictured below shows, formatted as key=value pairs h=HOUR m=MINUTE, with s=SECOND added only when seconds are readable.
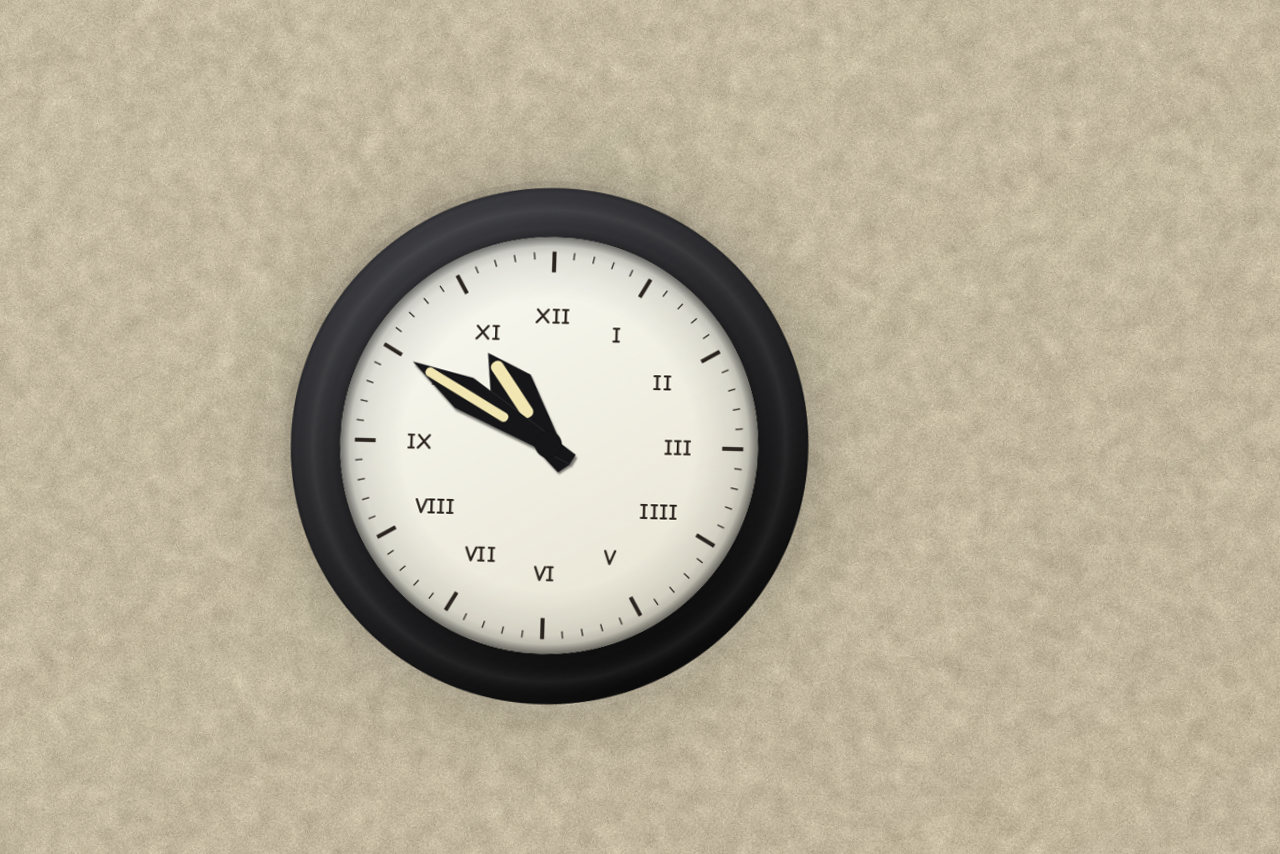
h=10 m=50
